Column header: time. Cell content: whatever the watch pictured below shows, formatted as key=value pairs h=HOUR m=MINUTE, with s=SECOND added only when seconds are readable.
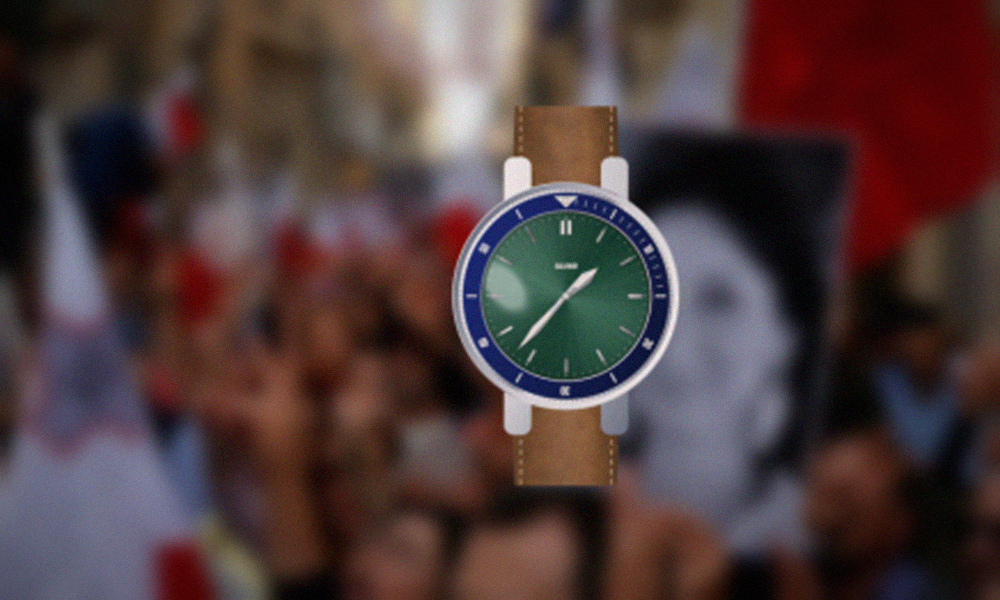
h=1 m=37
